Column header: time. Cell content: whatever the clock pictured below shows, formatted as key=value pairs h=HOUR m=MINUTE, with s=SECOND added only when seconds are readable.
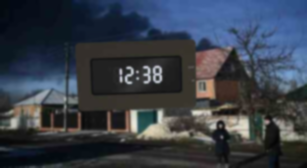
h=12 m=38
